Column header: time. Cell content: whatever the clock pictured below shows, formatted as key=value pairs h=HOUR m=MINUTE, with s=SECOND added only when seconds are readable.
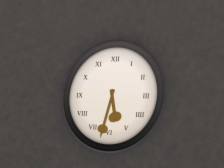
h=5 m=32
